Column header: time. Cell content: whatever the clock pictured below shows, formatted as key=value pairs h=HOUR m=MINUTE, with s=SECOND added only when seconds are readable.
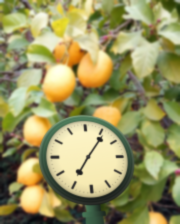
h=7 m=6
